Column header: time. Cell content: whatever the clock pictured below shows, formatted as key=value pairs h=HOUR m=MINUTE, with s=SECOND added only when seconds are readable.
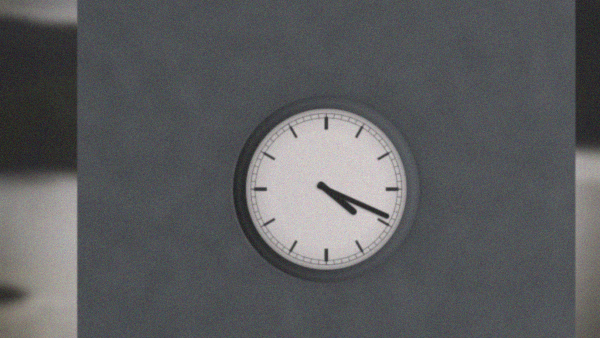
h=4 m=19
